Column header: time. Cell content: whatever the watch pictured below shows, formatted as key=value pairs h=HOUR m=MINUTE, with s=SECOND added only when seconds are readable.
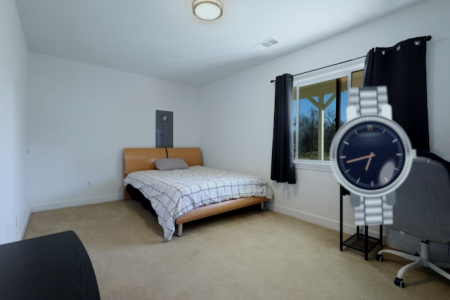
h=6 m=43
